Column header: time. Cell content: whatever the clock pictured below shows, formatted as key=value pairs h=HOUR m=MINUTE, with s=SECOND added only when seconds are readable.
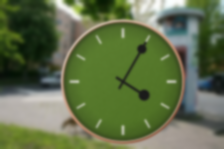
h=4 m=5
